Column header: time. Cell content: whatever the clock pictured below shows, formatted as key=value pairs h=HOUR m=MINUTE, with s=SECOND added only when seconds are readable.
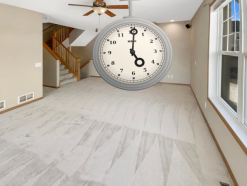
h=5 m=1
